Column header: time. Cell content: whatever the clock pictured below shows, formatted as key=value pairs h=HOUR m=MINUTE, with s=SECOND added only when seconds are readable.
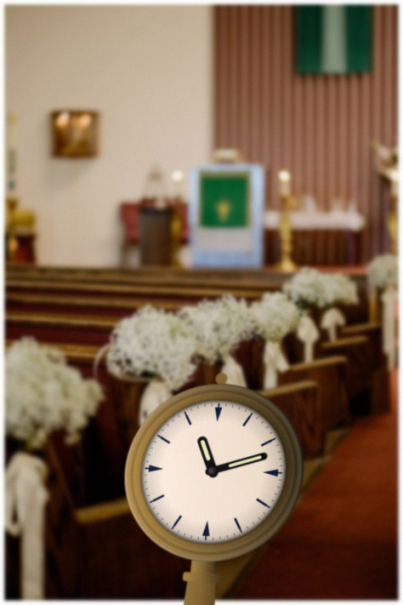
h=11 m=12
